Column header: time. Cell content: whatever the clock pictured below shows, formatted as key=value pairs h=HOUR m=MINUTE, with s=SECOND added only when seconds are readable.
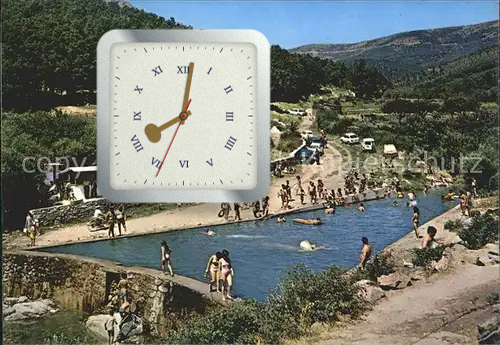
h=8 m=1 s=34
